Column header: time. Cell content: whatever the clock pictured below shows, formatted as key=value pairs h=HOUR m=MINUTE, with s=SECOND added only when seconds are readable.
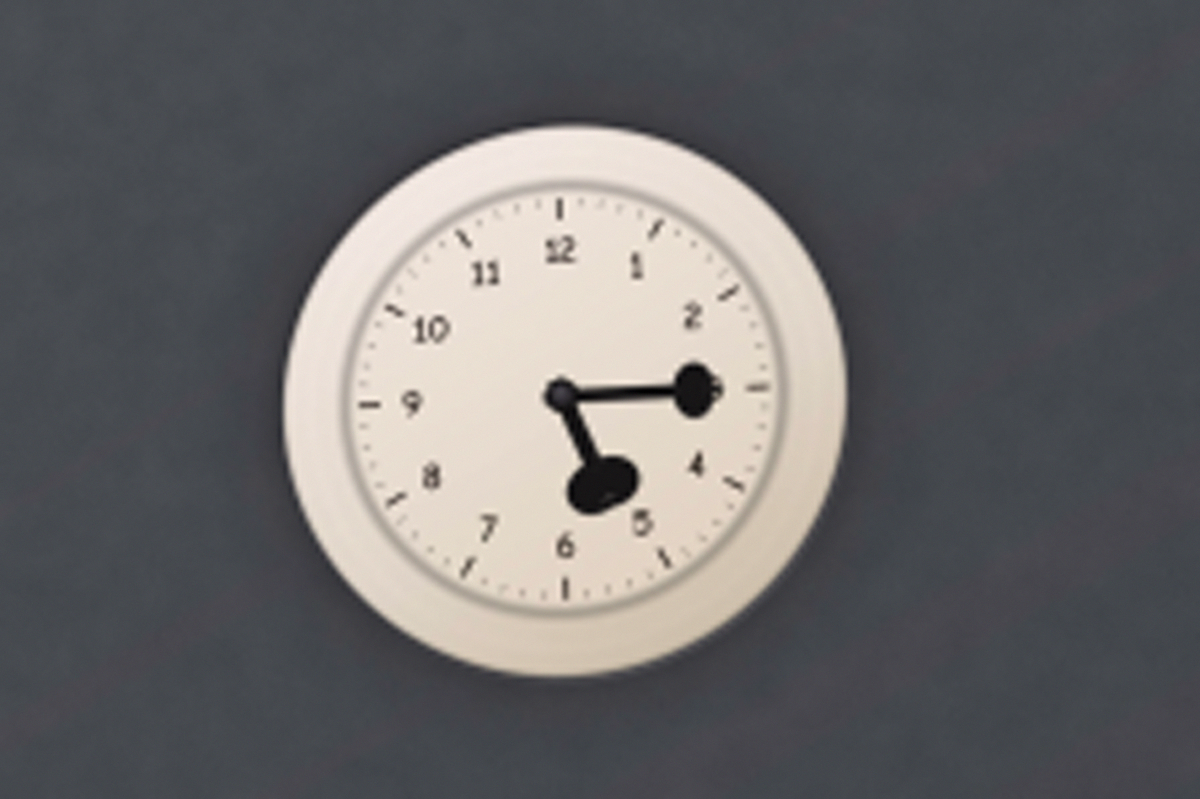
h=5 m=15
